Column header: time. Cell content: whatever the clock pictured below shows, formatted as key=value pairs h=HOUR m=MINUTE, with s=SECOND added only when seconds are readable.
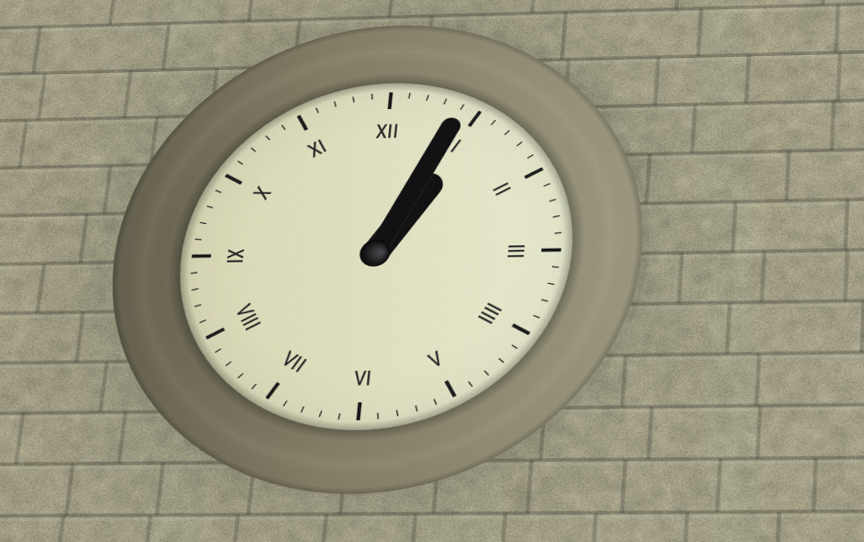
h=1 m=4
